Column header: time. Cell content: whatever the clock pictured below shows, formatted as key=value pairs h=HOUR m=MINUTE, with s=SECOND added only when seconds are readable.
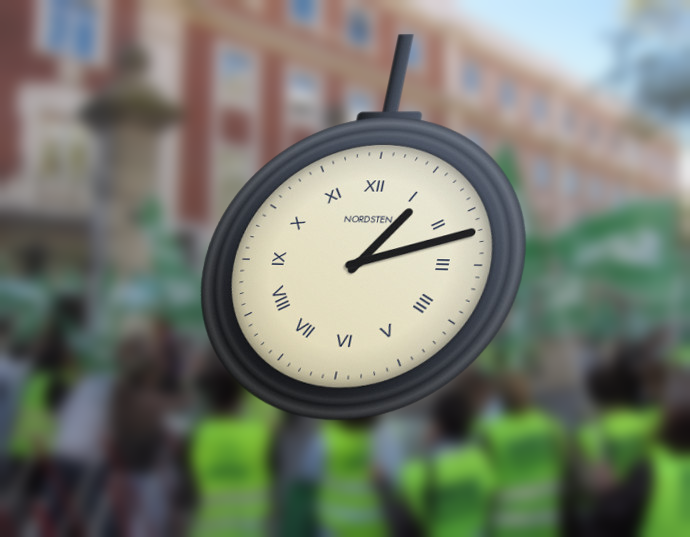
h=1 m=12
